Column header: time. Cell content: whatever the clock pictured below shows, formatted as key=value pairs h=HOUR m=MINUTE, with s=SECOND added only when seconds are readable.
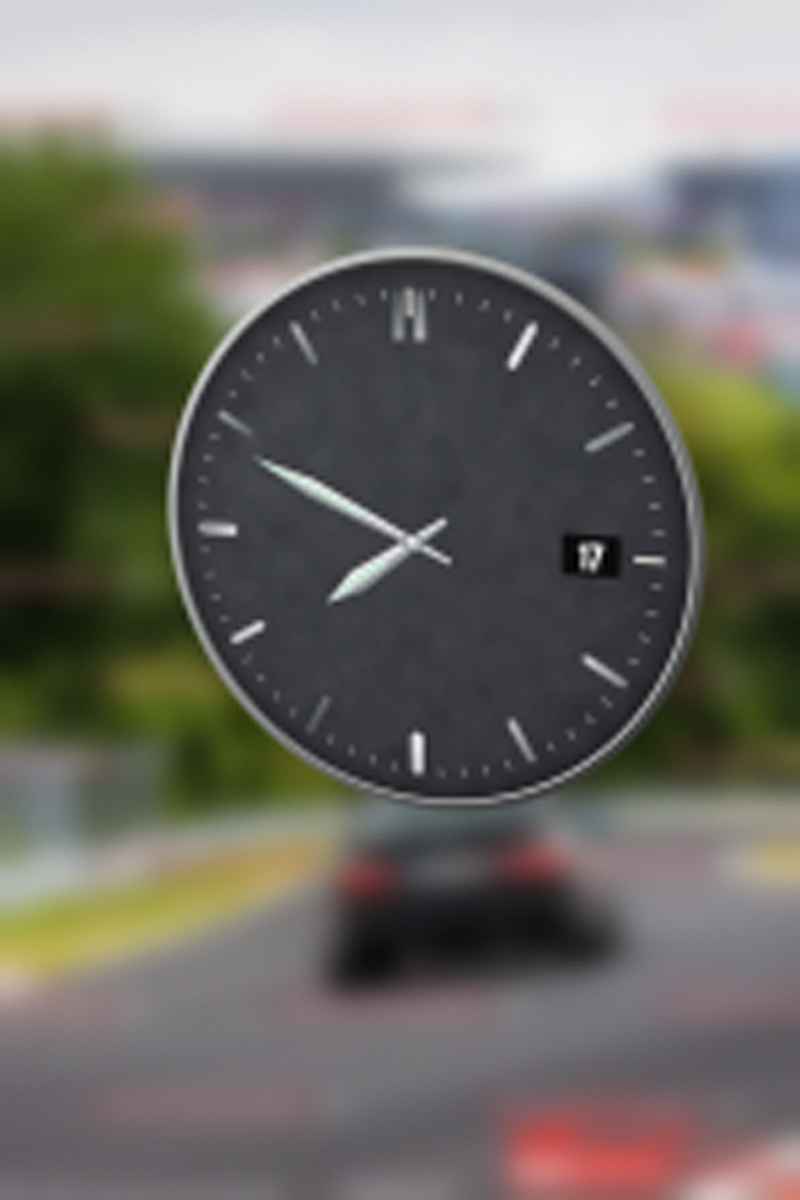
h=7 m=49
